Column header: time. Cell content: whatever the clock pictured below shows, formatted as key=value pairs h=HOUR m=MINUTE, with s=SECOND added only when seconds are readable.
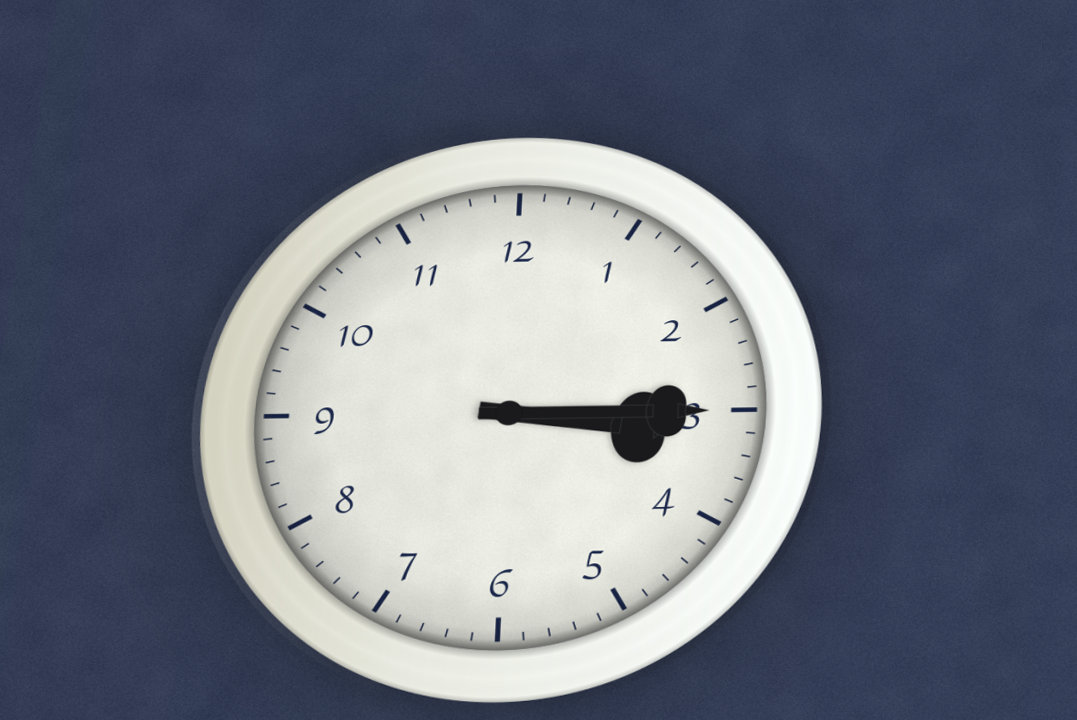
h=3 m=15
